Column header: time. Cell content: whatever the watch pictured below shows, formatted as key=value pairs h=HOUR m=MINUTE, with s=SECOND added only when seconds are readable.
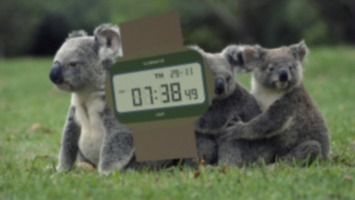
h=7 m=38
